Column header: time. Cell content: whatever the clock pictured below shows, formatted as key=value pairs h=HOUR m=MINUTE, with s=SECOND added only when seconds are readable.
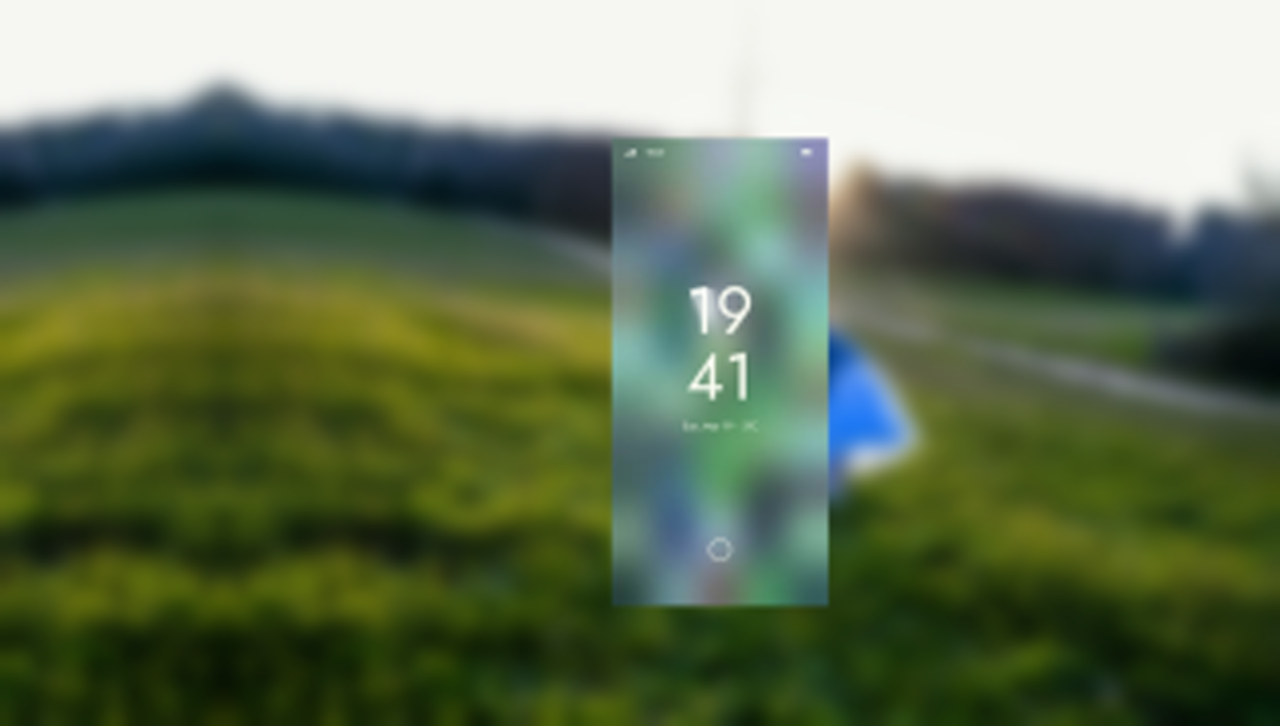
h=19 m=41
